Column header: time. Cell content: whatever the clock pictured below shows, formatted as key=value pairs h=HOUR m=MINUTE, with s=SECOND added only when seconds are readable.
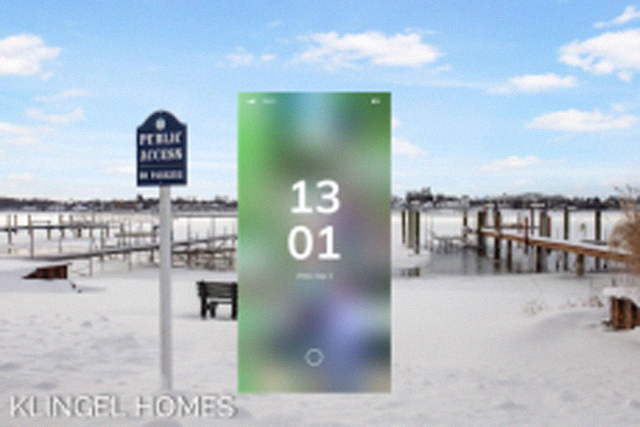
h=13 m=1
